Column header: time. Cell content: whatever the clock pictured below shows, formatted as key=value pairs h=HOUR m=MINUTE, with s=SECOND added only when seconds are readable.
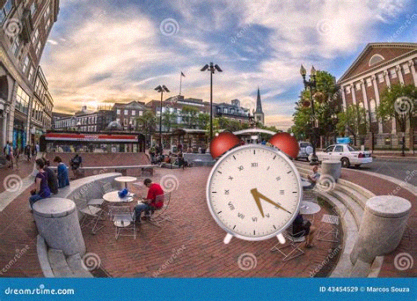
h=5 m=20
